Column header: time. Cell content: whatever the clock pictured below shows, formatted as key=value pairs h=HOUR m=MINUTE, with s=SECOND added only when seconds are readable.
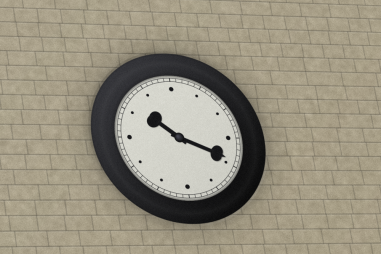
h=10 m=19
